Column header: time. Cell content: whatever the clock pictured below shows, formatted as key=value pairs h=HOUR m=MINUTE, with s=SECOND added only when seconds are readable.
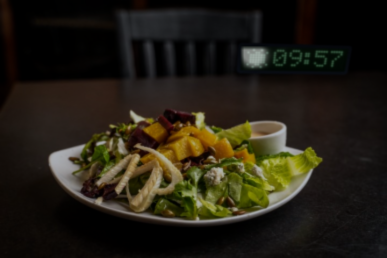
h=9 m=57
